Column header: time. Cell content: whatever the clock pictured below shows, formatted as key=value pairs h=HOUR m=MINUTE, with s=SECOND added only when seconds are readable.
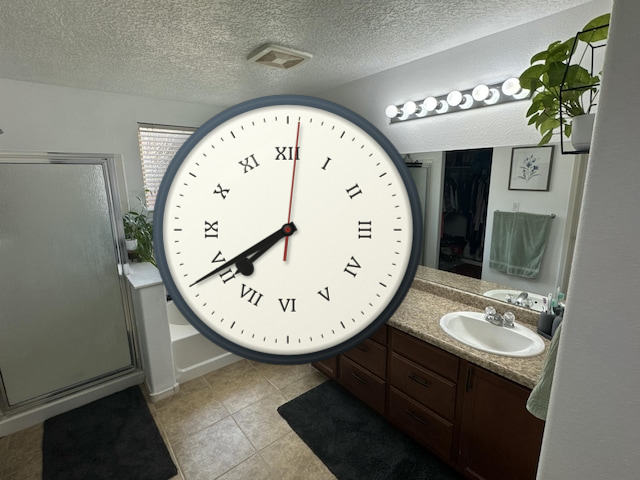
h=7 m=40 s=1
